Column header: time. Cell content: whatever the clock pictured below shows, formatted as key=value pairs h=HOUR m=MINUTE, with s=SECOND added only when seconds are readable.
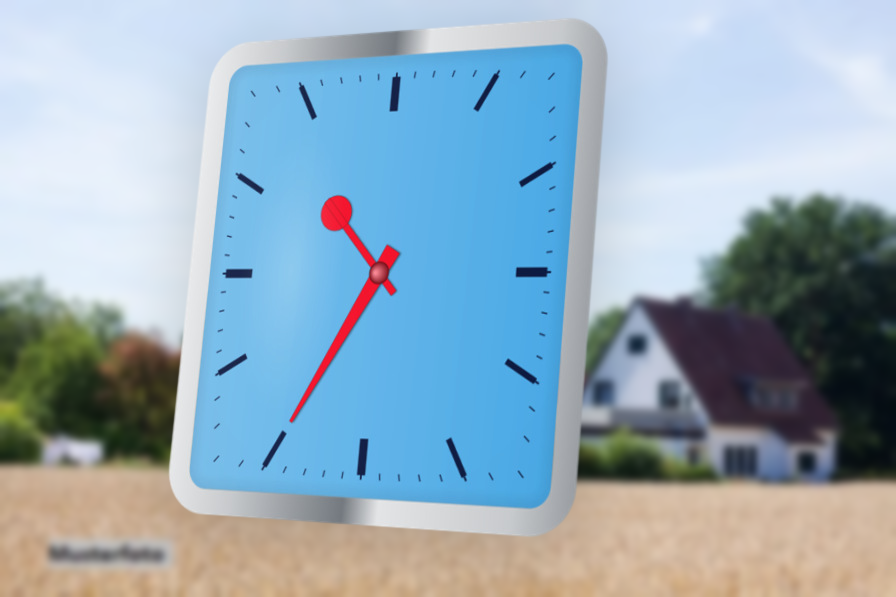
h=10 m=35
